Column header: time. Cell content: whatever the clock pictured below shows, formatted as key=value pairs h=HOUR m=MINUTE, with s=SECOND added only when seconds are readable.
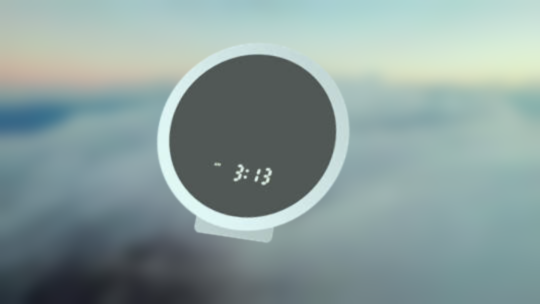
h=3 m=13
